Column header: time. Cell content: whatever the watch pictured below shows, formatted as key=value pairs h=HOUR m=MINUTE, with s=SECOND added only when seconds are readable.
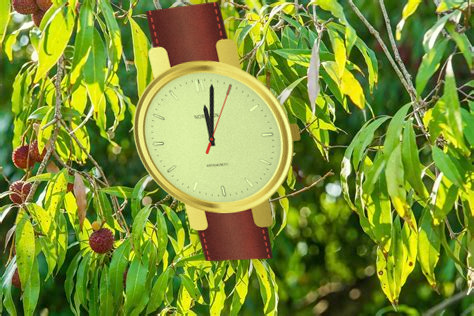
h=12 m=2 s=5
